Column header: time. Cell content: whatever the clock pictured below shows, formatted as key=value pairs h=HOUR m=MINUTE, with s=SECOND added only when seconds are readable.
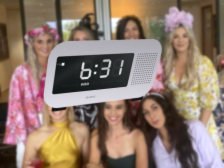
h=6 m=31
